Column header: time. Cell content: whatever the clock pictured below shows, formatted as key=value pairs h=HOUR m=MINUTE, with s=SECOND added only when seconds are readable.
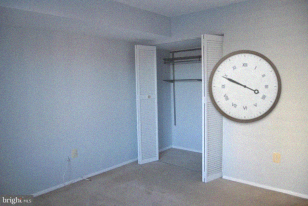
h=3 m=49
